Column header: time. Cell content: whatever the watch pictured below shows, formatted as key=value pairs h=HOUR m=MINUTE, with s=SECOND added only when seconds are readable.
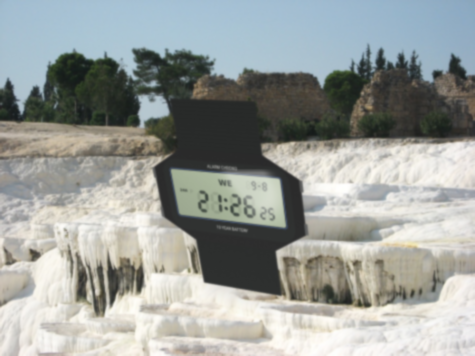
h=21 m=26 s=25
